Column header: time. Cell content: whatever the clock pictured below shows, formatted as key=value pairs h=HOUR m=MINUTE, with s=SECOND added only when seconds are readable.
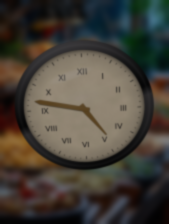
h=4 m=47
